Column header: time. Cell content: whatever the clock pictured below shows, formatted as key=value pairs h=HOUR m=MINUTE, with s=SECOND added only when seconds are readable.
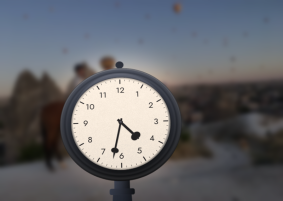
h=4 m=32
